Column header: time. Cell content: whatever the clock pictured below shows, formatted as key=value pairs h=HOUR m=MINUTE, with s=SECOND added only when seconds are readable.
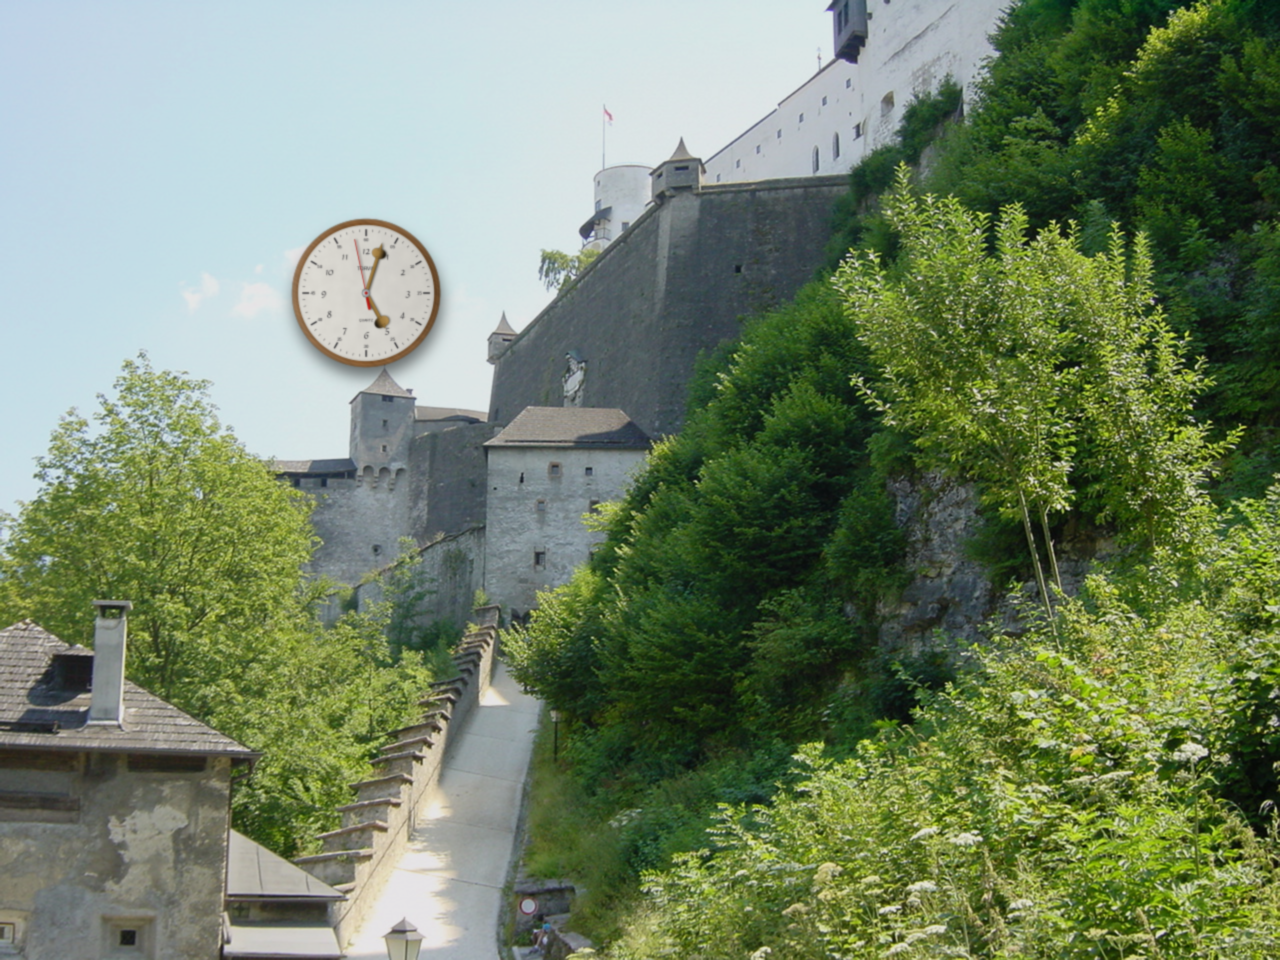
h=5 m=2 s=58
